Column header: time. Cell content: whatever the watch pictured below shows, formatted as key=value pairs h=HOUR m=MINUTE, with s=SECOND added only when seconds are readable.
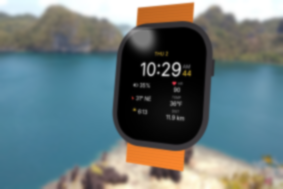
h=10 m=29
